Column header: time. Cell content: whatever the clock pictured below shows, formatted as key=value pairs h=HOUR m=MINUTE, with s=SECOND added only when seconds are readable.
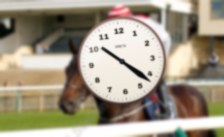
h=10 m=22
